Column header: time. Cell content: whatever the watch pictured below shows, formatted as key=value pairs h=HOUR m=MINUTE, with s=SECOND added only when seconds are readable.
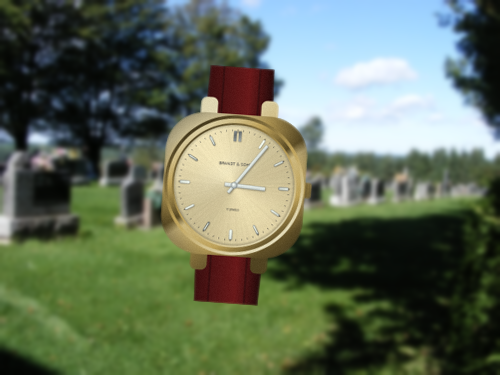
h=3 m=6
